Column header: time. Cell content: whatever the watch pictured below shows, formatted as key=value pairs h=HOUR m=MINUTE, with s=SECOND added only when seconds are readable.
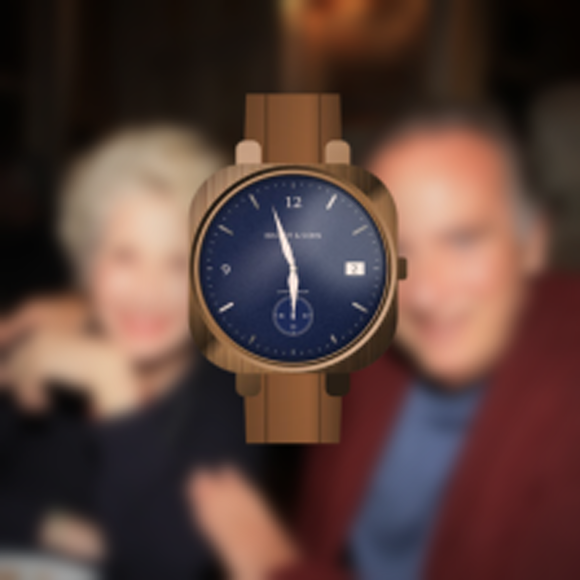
h=5 m=57
